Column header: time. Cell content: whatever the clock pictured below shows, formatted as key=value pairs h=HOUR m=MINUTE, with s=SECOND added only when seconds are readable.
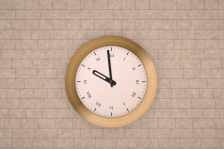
h=9 m=59
